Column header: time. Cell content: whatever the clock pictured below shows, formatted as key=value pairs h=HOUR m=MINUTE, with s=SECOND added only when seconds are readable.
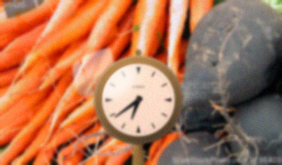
h=6 m=39
